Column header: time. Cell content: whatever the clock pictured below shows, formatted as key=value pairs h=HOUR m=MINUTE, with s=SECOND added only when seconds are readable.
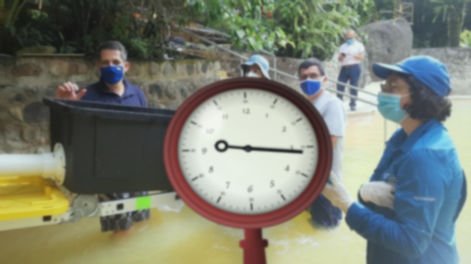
h=9 m=16
